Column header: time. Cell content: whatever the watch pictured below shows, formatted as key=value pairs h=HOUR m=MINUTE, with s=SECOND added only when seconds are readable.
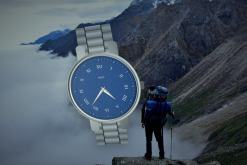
h=4 m=37
